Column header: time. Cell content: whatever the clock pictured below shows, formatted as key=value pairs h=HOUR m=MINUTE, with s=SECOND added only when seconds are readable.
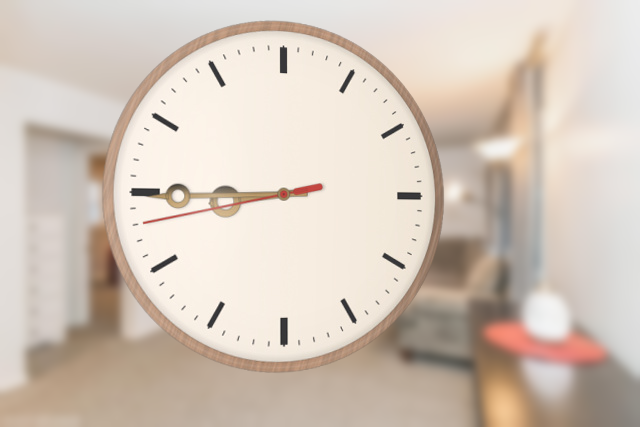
h=8 m=44 s=43
